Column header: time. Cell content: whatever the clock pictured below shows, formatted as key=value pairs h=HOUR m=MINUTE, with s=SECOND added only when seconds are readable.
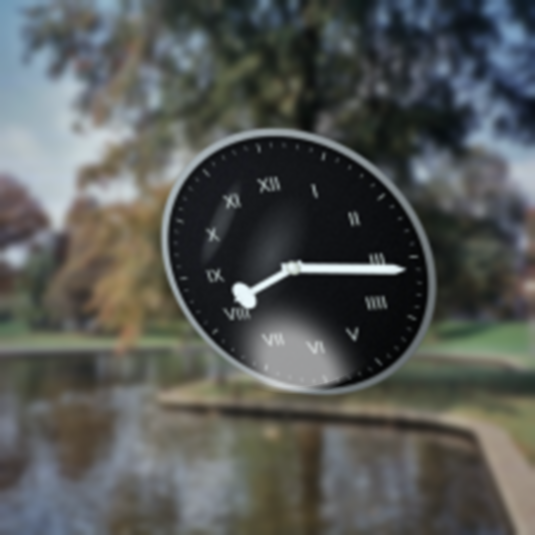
h=8 m=16
